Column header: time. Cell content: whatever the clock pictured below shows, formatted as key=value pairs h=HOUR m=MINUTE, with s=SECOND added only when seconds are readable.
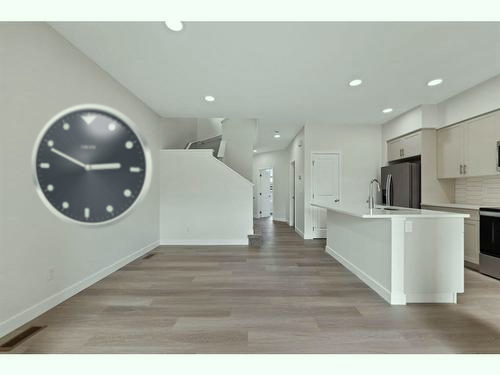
h=2 m=49
